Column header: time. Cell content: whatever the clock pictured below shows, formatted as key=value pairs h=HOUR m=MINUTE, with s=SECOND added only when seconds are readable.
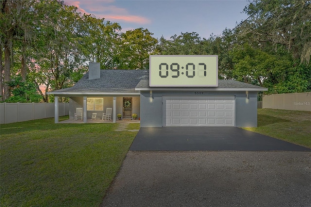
h=9 m=7
